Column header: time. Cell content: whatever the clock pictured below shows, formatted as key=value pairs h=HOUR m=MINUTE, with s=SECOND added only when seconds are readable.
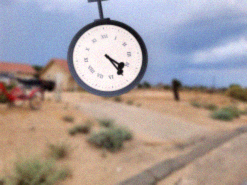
h=4 m=25
